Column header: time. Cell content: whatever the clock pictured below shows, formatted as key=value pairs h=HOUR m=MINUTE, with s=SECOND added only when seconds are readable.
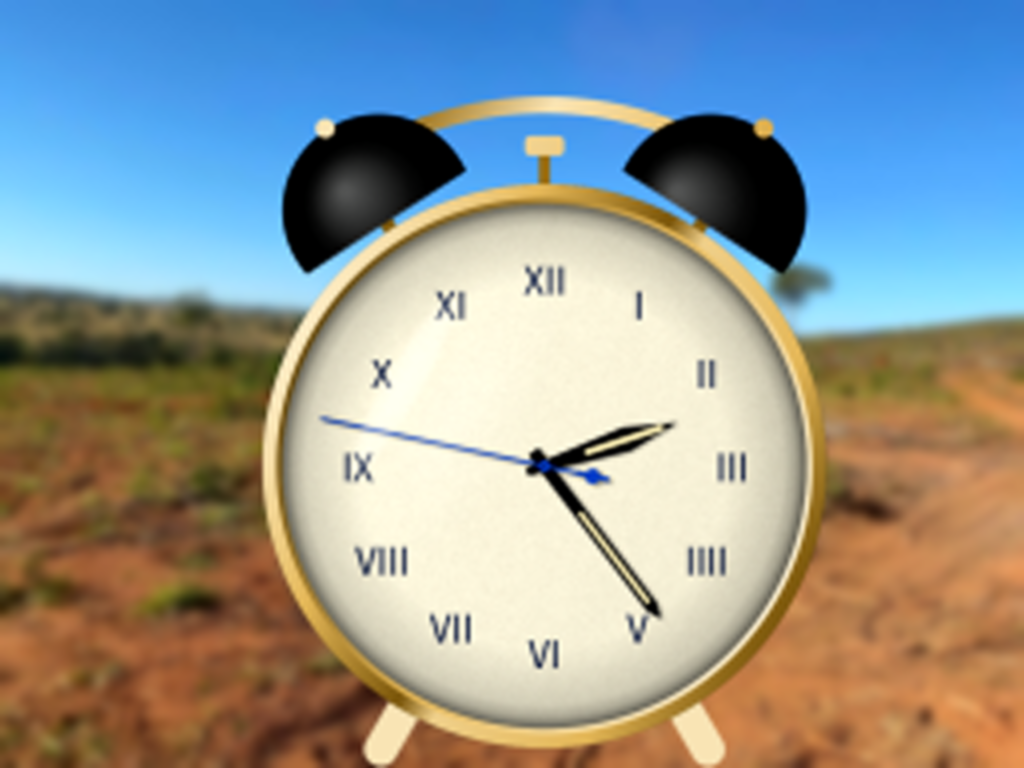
h=2 m=23 s=47
